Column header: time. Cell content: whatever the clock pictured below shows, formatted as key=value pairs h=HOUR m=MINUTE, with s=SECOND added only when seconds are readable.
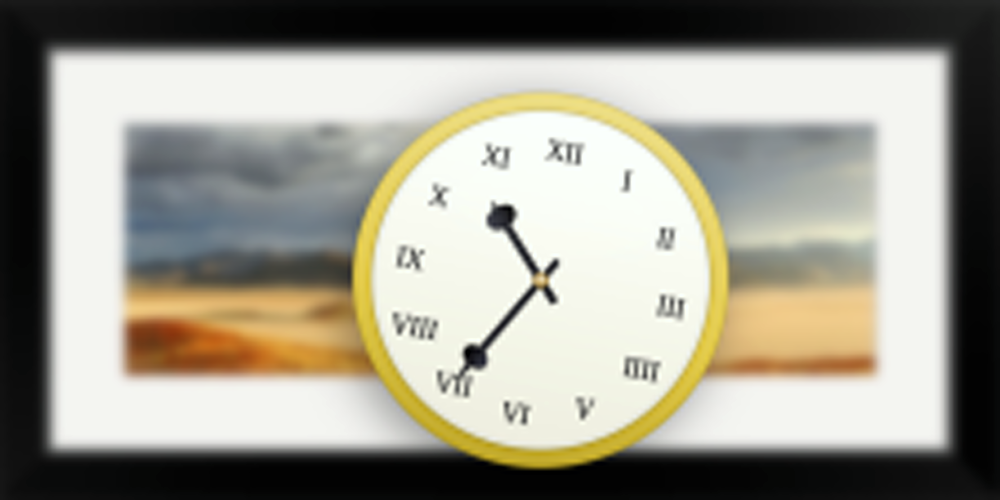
h=10 m=35
